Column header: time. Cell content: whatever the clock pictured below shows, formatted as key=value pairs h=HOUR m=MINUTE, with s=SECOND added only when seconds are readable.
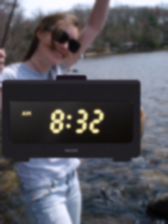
h=8 m=32
